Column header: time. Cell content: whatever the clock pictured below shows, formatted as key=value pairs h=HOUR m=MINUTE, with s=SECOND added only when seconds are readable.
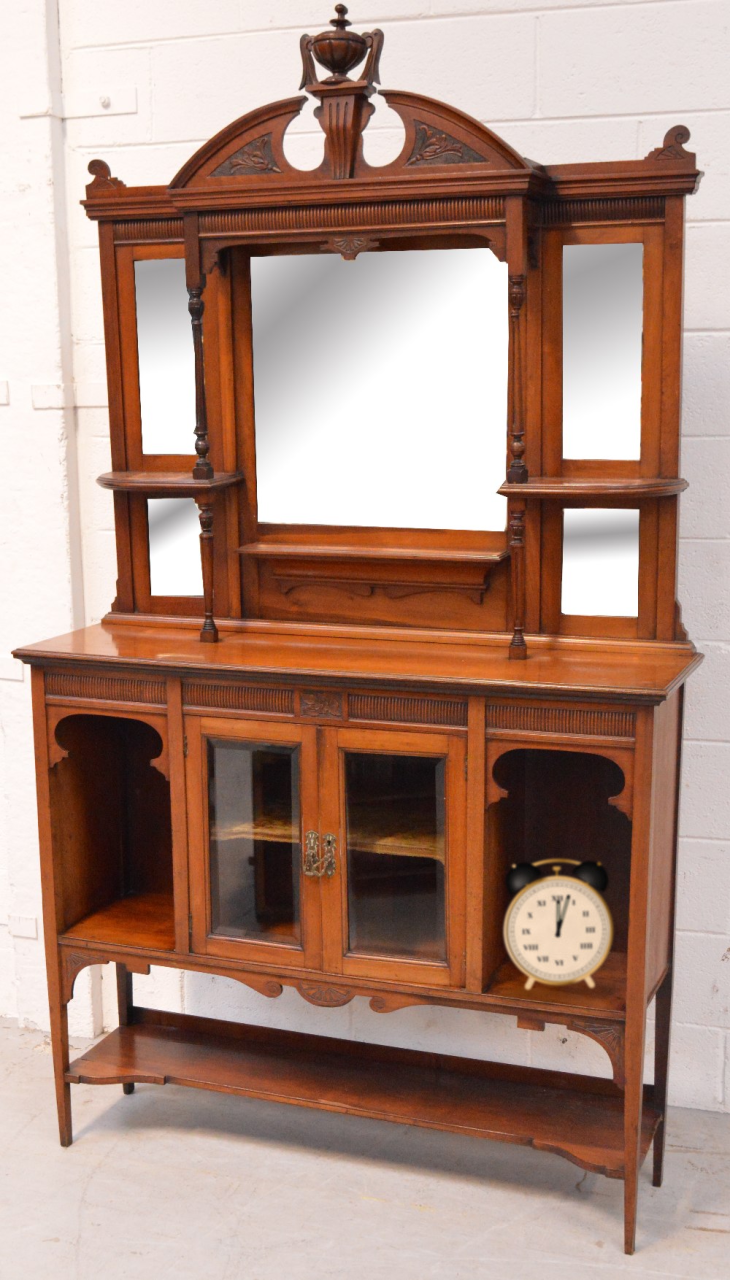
h=12 m=3
